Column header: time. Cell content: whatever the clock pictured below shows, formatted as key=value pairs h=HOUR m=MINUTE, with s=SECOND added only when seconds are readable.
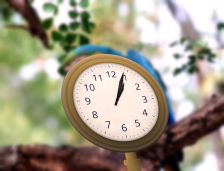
h=1 m=4
